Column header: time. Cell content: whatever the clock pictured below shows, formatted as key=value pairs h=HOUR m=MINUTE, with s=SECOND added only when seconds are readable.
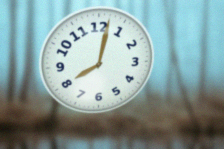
h=8 m=2
